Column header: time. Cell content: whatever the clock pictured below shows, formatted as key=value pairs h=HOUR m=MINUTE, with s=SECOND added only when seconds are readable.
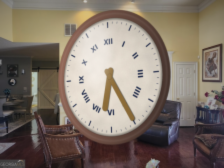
h=6 m=25
